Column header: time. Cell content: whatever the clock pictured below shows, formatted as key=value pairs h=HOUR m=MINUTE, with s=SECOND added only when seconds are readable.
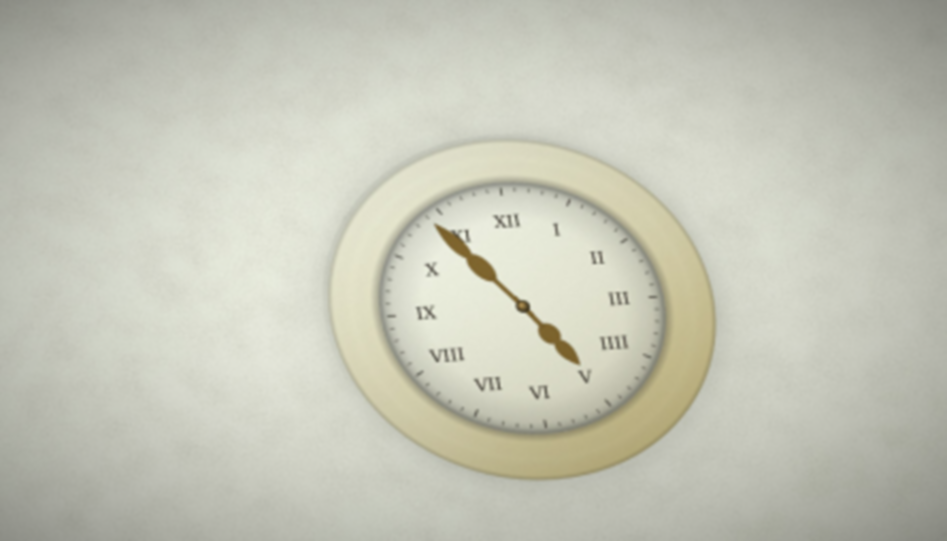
h=4 m=54
